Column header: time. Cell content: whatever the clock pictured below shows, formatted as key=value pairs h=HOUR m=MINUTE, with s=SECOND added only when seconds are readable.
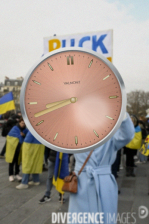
h=8 m=42
